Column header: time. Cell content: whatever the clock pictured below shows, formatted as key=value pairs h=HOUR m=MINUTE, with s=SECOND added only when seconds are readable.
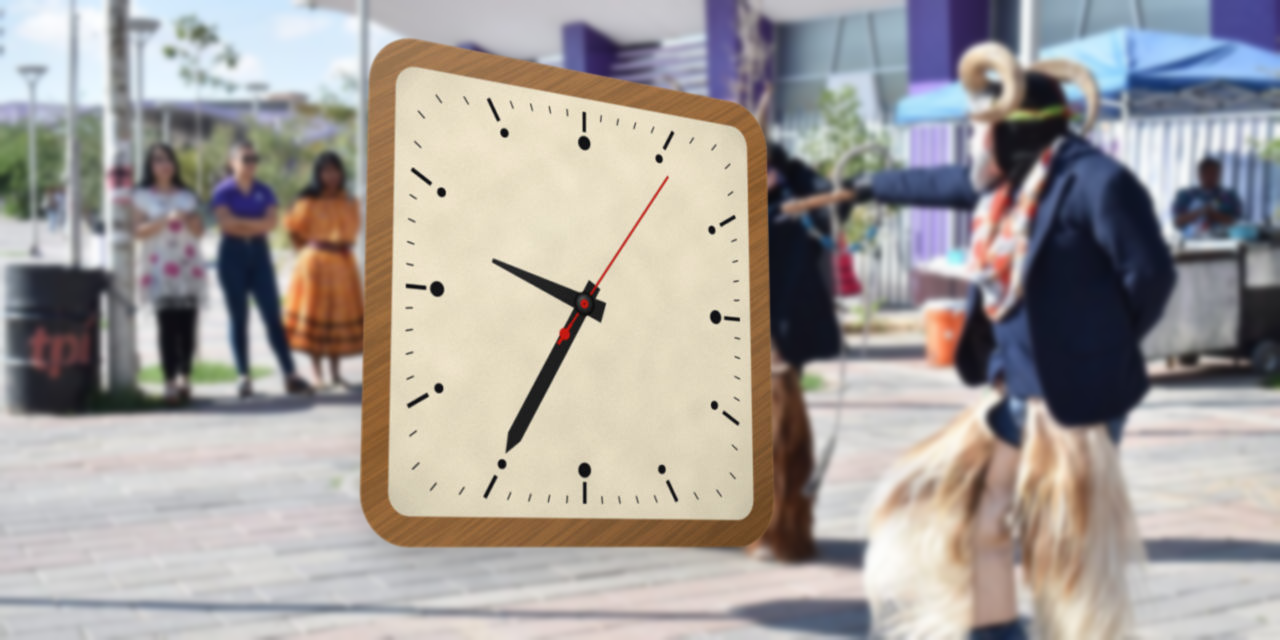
h=9 m=35 s=6
